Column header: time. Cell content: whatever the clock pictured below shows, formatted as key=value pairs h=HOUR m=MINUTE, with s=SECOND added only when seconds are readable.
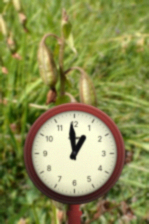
h=12 m=59
